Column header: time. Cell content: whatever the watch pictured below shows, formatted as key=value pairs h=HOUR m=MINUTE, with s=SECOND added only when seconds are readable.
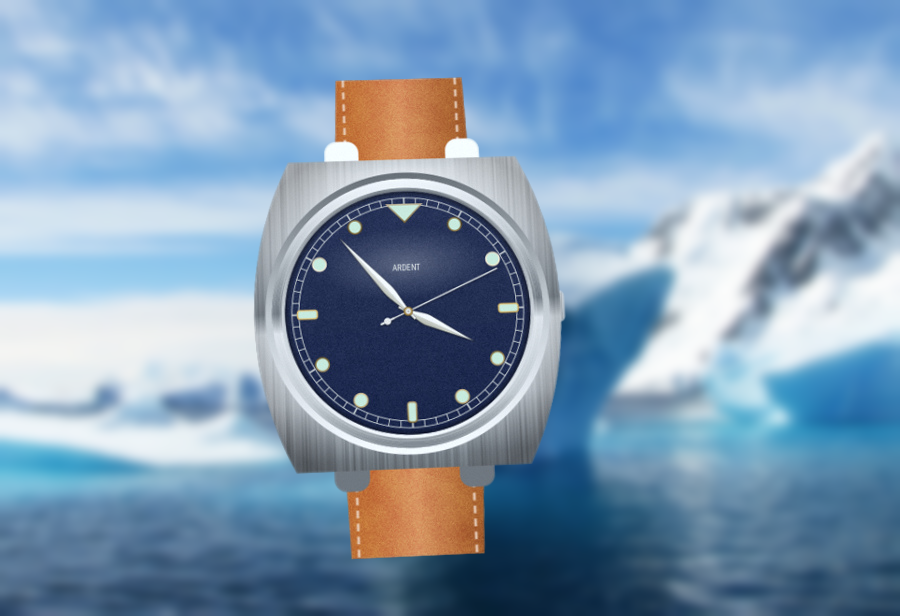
h=3 m=53 s=11
